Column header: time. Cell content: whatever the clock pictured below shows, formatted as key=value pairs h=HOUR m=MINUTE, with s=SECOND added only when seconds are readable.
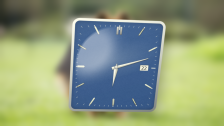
h=6 m=12
